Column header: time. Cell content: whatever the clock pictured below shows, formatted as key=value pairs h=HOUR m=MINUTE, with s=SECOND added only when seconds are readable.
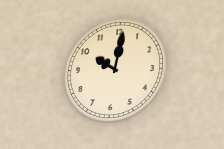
h=10 m=1
